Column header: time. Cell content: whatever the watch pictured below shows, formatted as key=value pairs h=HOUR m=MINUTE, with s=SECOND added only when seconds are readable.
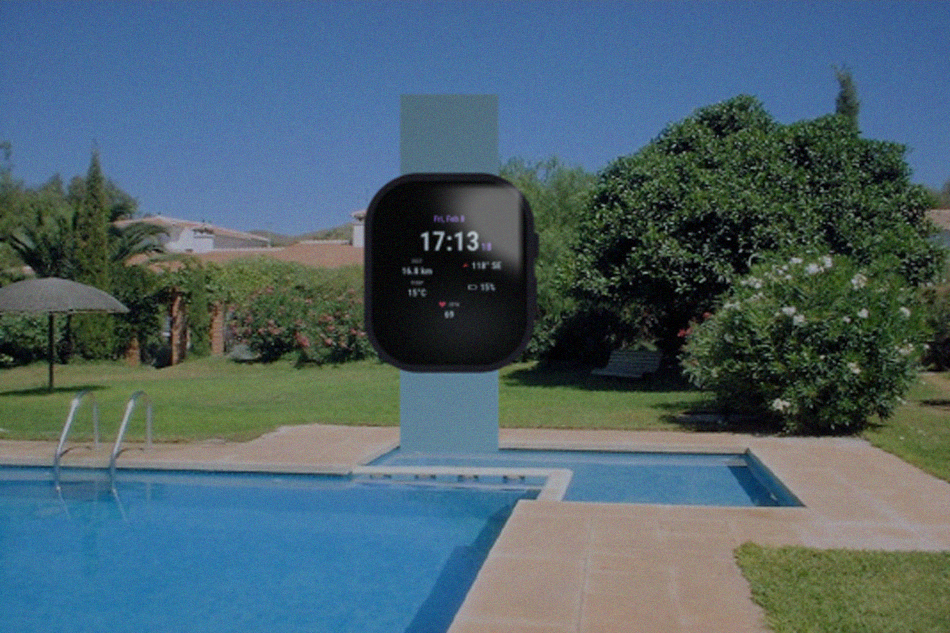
h=17 m=13
